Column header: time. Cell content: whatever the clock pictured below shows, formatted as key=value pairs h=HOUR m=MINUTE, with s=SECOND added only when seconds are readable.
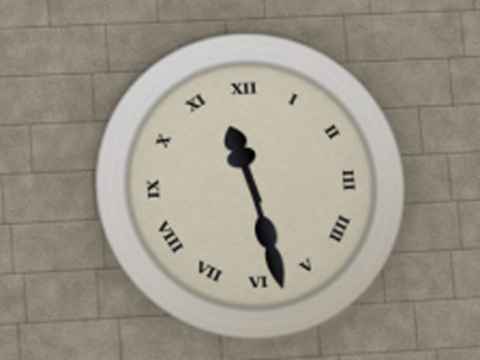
h=11 m=28
